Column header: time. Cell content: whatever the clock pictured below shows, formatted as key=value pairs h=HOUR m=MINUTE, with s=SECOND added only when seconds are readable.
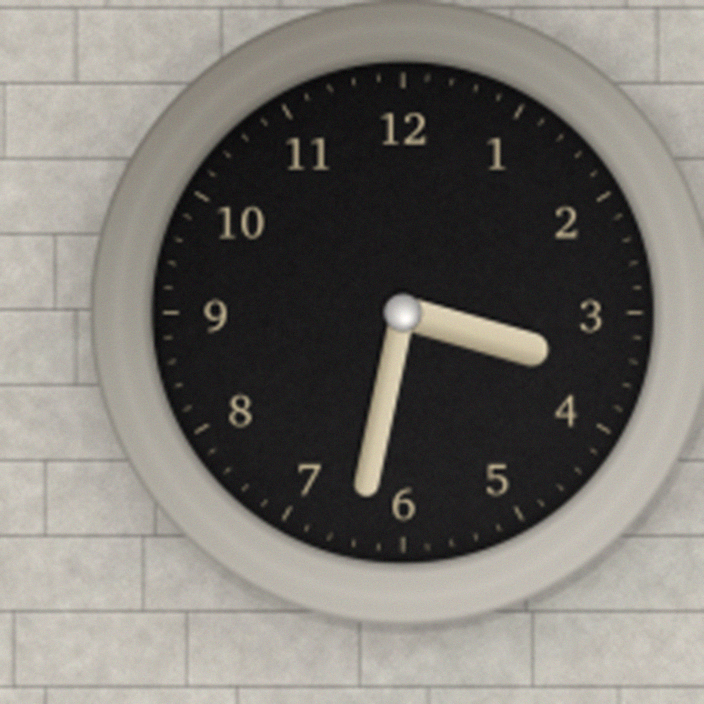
h=3 m=32
